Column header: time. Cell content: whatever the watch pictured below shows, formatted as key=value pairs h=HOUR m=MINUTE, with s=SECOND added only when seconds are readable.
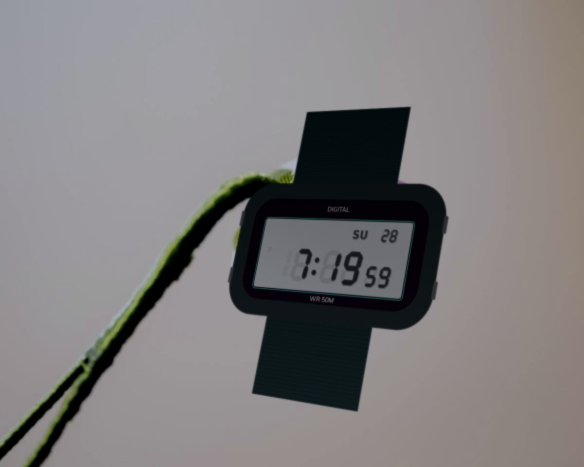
h=7 m=19 s=59
